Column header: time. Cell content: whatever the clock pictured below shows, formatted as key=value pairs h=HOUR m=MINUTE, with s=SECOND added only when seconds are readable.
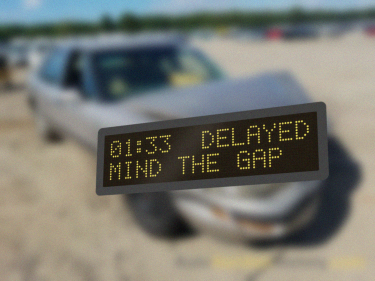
h=1 m=33
